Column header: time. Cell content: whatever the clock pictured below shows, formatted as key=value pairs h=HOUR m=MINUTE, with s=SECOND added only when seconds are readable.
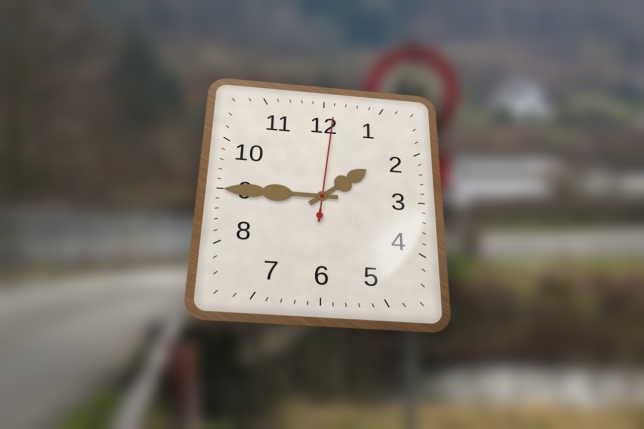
h=1 m=45 s=1
